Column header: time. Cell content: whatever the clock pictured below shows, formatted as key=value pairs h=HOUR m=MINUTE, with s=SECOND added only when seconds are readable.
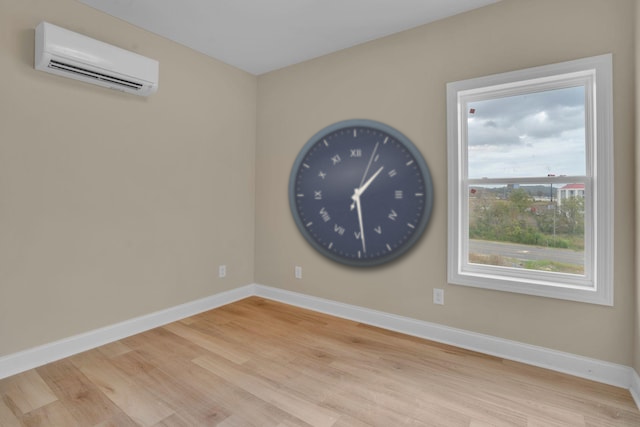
h=1 m=29 s=4
